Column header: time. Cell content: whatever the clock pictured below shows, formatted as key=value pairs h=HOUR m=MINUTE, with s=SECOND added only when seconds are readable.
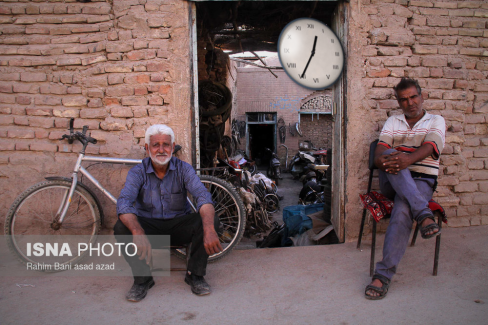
h=12 m=35
